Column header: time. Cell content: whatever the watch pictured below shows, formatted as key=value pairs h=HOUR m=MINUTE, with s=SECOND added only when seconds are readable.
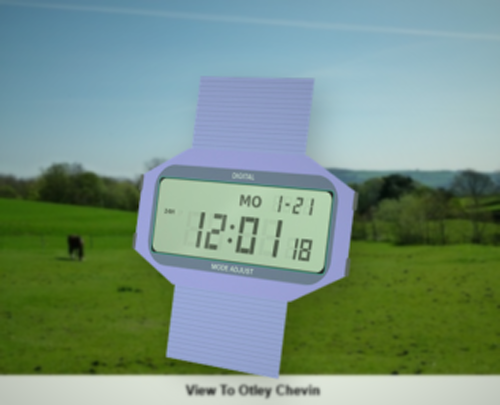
h=12 m=1 s=18
